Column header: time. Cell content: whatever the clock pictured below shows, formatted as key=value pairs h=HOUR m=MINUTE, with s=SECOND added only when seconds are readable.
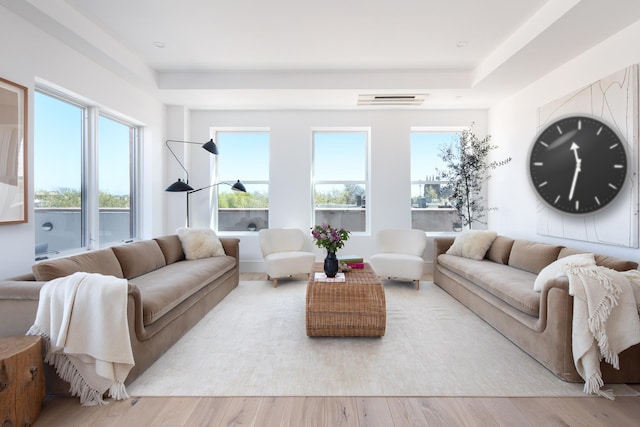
h=11 m=32
